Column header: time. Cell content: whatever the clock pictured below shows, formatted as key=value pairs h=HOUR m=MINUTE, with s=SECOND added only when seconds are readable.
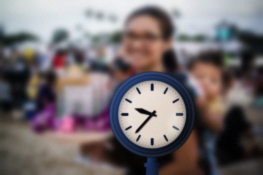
h=9 m=37
